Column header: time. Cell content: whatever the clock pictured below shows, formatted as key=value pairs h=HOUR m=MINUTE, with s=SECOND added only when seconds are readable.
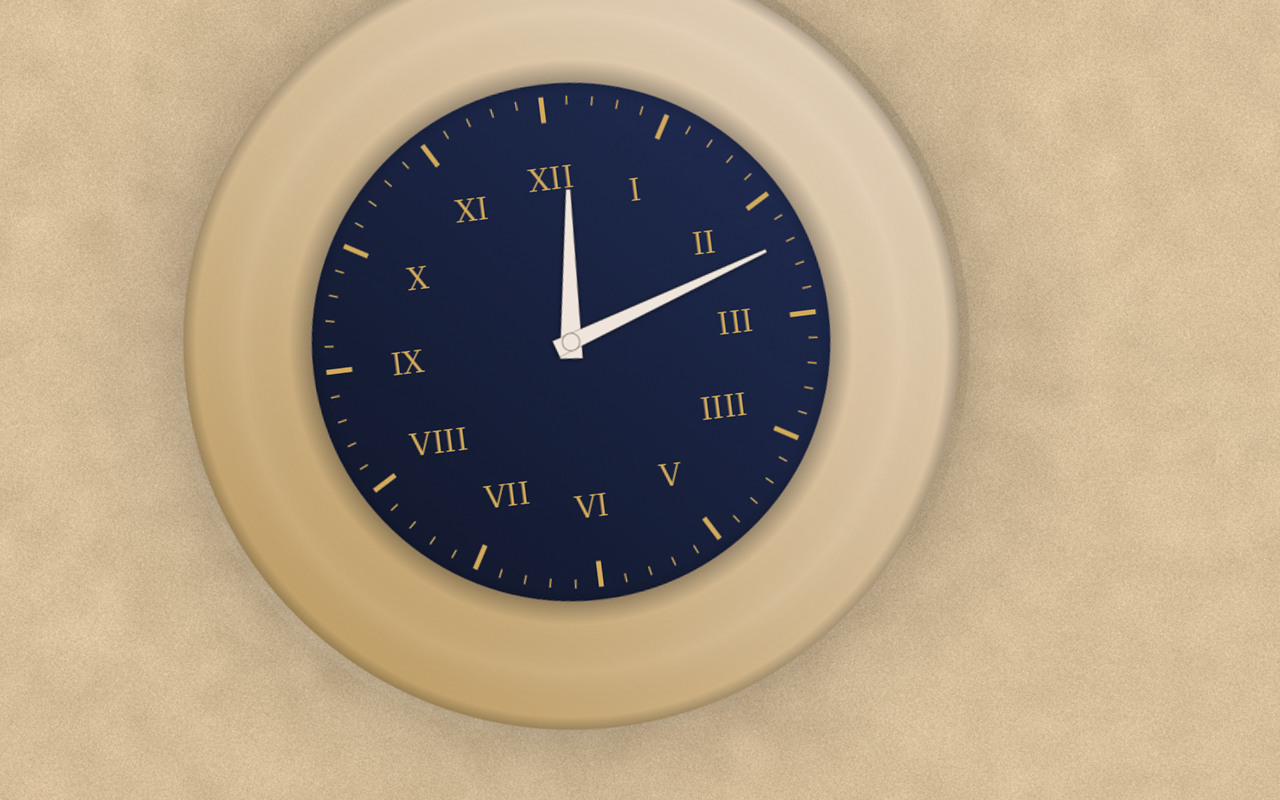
h=12 m=12
